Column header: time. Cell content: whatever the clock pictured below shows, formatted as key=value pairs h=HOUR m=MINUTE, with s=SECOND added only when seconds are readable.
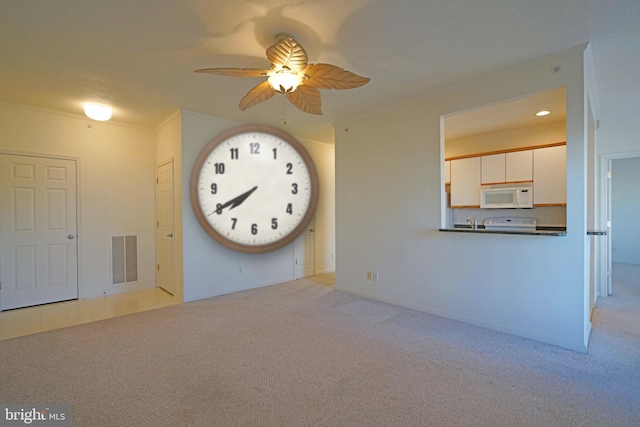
h=7 m=40
